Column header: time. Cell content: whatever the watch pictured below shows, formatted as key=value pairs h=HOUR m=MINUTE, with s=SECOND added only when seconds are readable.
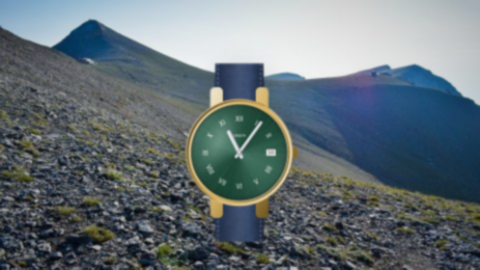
h=11 m=6
